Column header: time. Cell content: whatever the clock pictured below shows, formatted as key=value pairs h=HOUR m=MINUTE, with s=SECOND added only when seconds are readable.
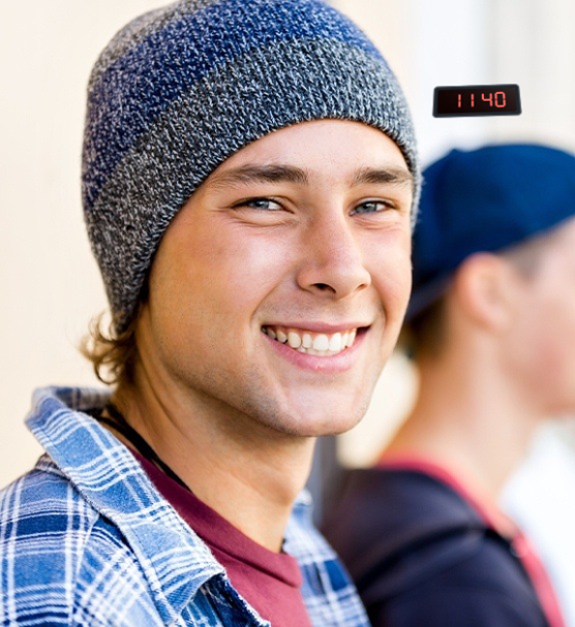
h=11 m=40
